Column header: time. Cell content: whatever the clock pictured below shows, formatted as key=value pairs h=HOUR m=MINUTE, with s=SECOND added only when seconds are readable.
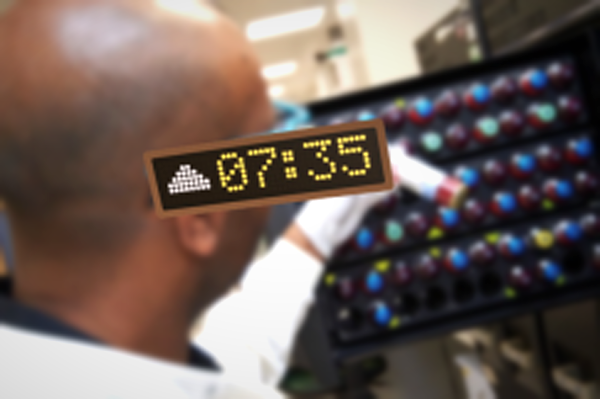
h=7 m=35
